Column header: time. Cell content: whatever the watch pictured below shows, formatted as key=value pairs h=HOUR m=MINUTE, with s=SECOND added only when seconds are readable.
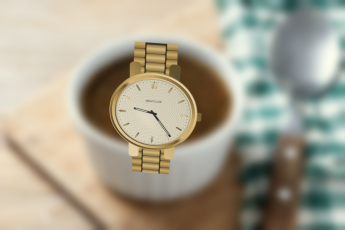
h=9 m=24
